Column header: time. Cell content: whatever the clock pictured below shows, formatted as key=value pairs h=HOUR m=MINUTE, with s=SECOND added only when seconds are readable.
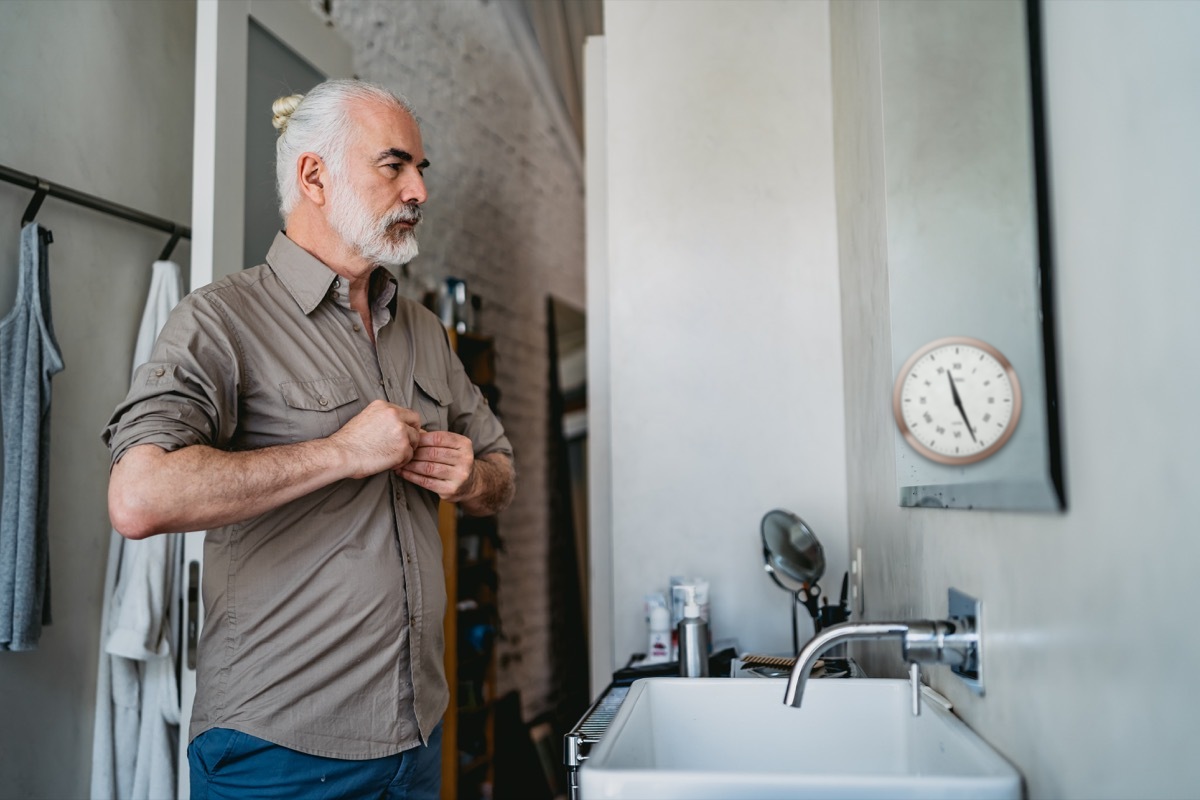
h=11 m=26
